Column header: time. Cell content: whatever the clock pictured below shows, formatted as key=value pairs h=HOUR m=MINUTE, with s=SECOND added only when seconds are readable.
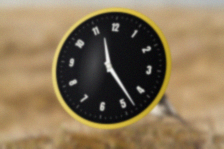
h=11 m=23
